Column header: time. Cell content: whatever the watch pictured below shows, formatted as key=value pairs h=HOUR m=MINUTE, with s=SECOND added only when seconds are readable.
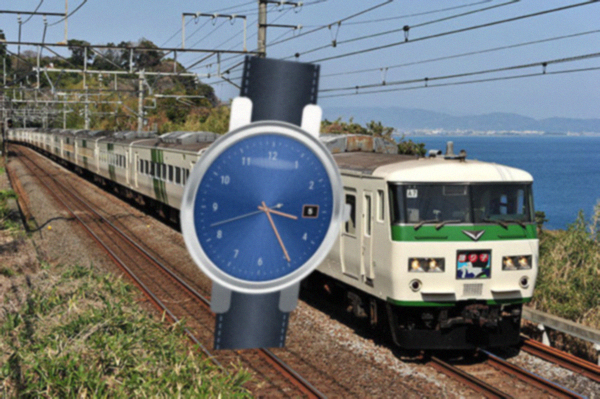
h=3 m=24 s=42
